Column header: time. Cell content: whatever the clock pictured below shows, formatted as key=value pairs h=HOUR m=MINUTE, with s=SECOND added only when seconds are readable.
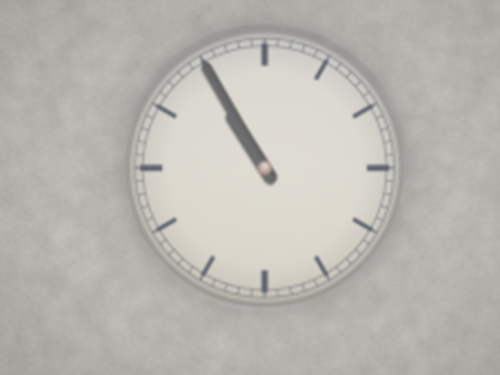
h=10 m=55
